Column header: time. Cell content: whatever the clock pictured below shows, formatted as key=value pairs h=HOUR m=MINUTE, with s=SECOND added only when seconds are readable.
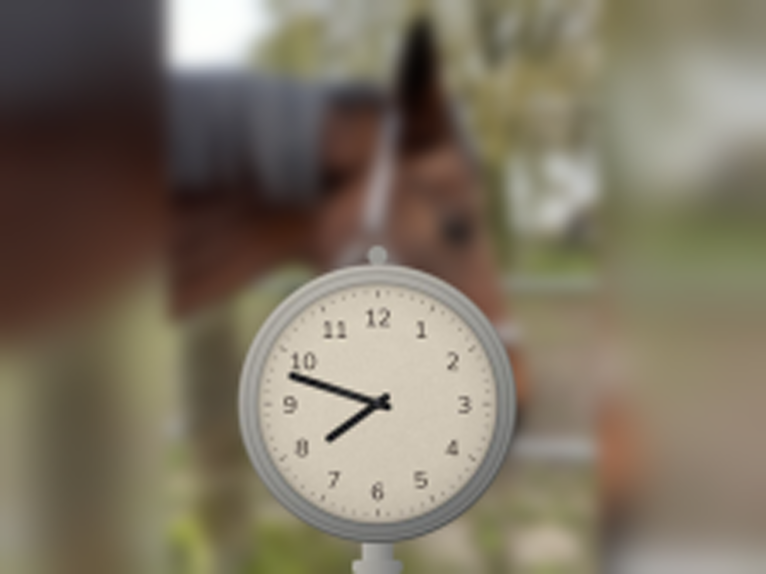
h=7 m=48
